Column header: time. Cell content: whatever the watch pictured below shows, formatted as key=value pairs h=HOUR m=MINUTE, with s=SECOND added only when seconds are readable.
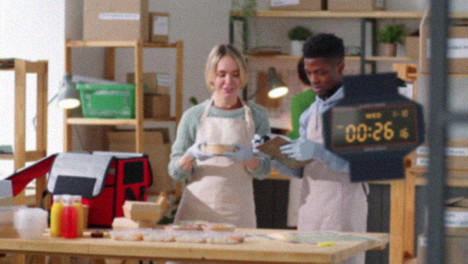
h=0 m=26
